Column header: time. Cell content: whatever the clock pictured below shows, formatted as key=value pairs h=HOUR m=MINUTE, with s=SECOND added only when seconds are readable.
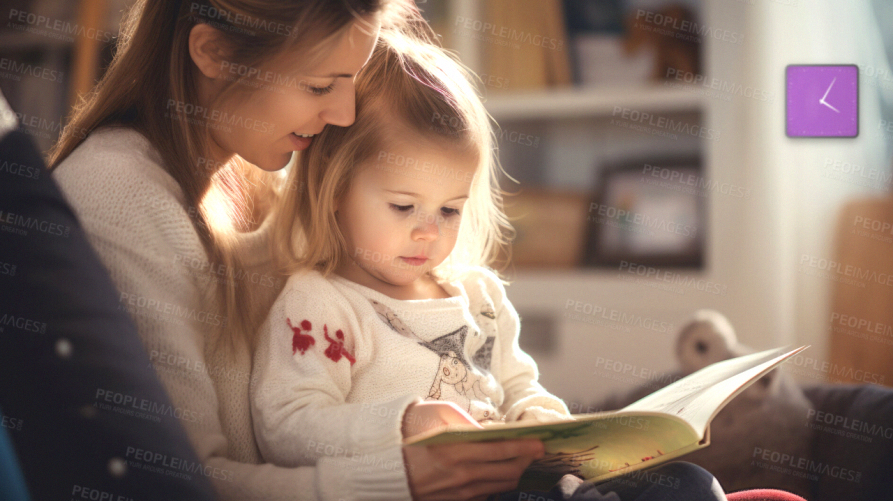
h=4 m=5
